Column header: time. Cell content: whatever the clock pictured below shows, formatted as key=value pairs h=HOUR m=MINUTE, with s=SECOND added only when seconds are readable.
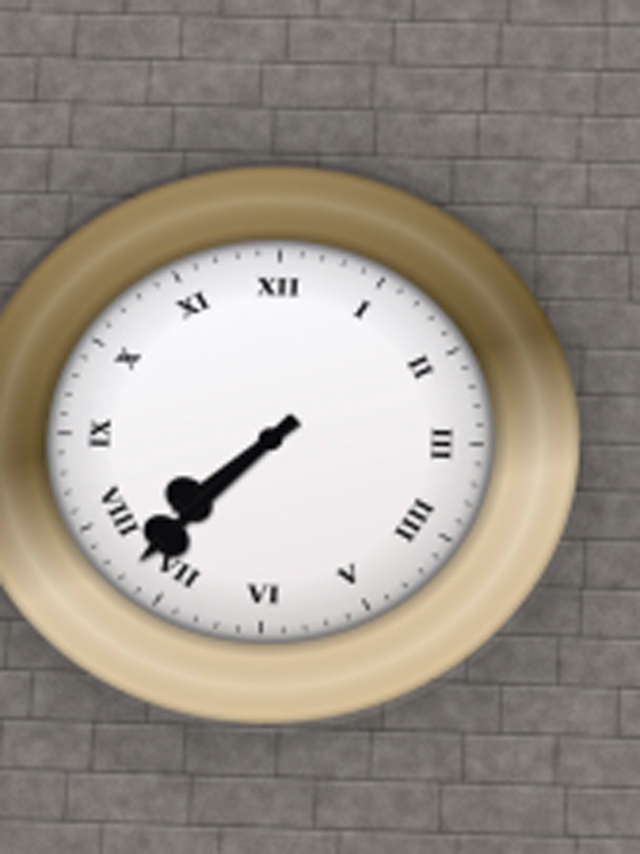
h=7 m=37
